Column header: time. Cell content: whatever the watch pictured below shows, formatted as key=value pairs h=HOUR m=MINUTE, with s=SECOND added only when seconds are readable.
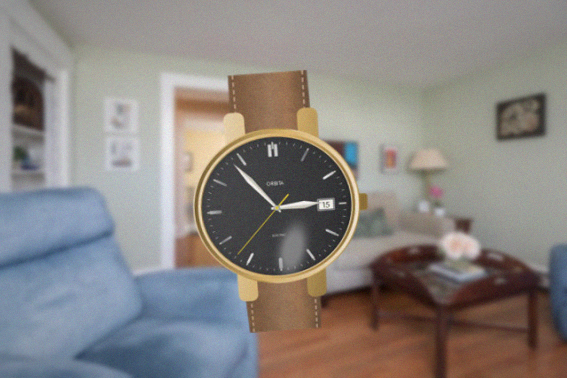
h=2 m=53 s=37
